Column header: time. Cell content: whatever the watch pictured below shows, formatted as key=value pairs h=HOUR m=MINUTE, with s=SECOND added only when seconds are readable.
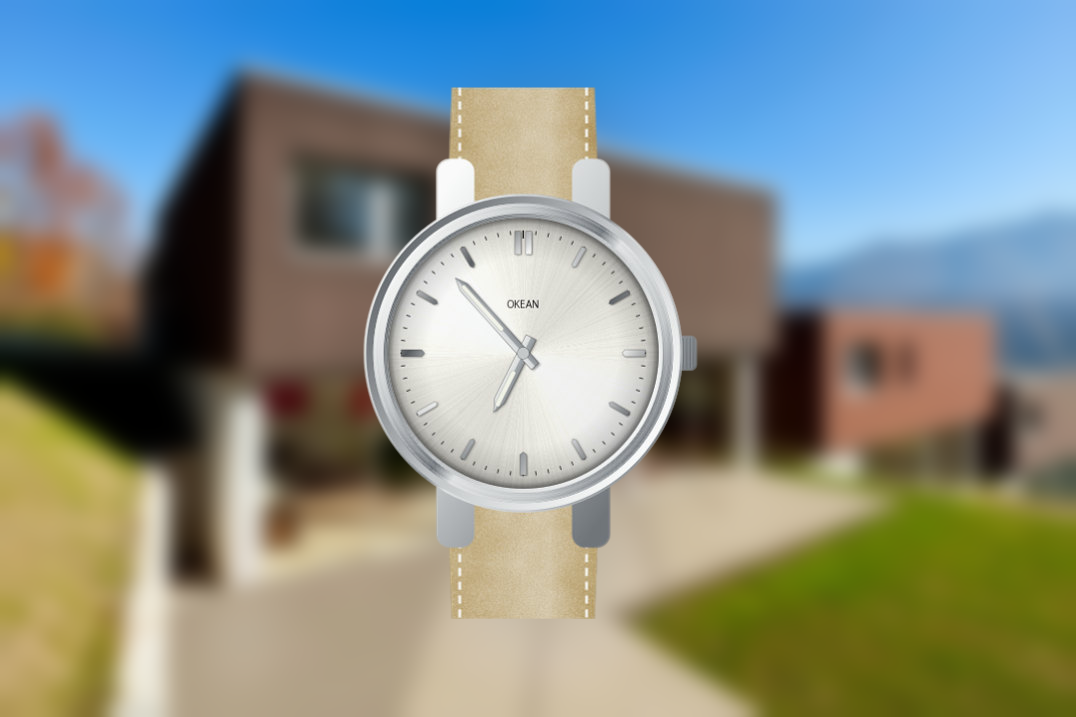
h=6 m=53
